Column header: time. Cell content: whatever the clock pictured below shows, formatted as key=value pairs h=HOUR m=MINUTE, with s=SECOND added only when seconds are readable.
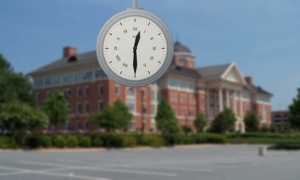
h=12 m=30
